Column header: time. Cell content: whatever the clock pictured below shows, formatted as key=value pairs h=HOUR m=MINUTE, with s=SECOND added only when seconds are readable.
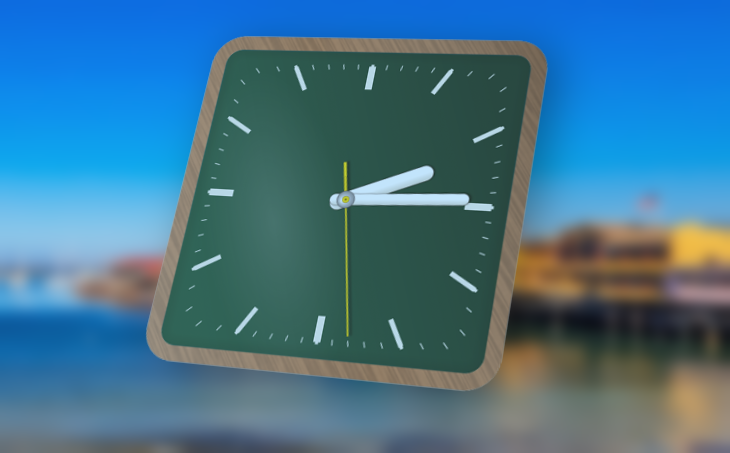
h=2 m=14 s=28
